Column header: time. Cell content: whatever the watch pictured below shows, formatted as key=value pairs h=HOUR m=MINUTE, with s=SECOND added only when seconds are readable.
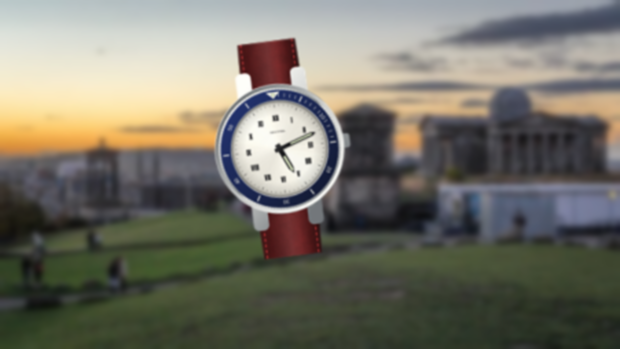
h=5 m=12
